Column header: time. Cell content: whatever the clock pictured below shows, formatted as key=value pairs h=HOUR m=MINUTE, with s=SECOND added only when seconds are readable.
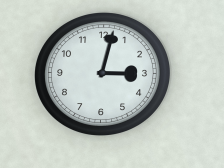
h=3 m=2
